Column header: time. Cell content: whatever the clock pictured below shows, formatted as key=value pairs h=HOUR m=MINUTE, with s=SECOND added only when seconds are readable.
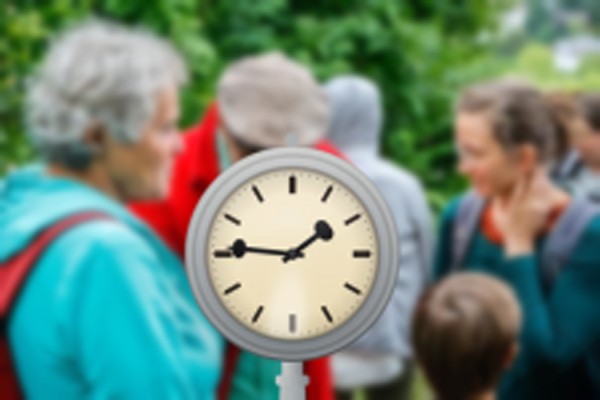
h=1 m=46
